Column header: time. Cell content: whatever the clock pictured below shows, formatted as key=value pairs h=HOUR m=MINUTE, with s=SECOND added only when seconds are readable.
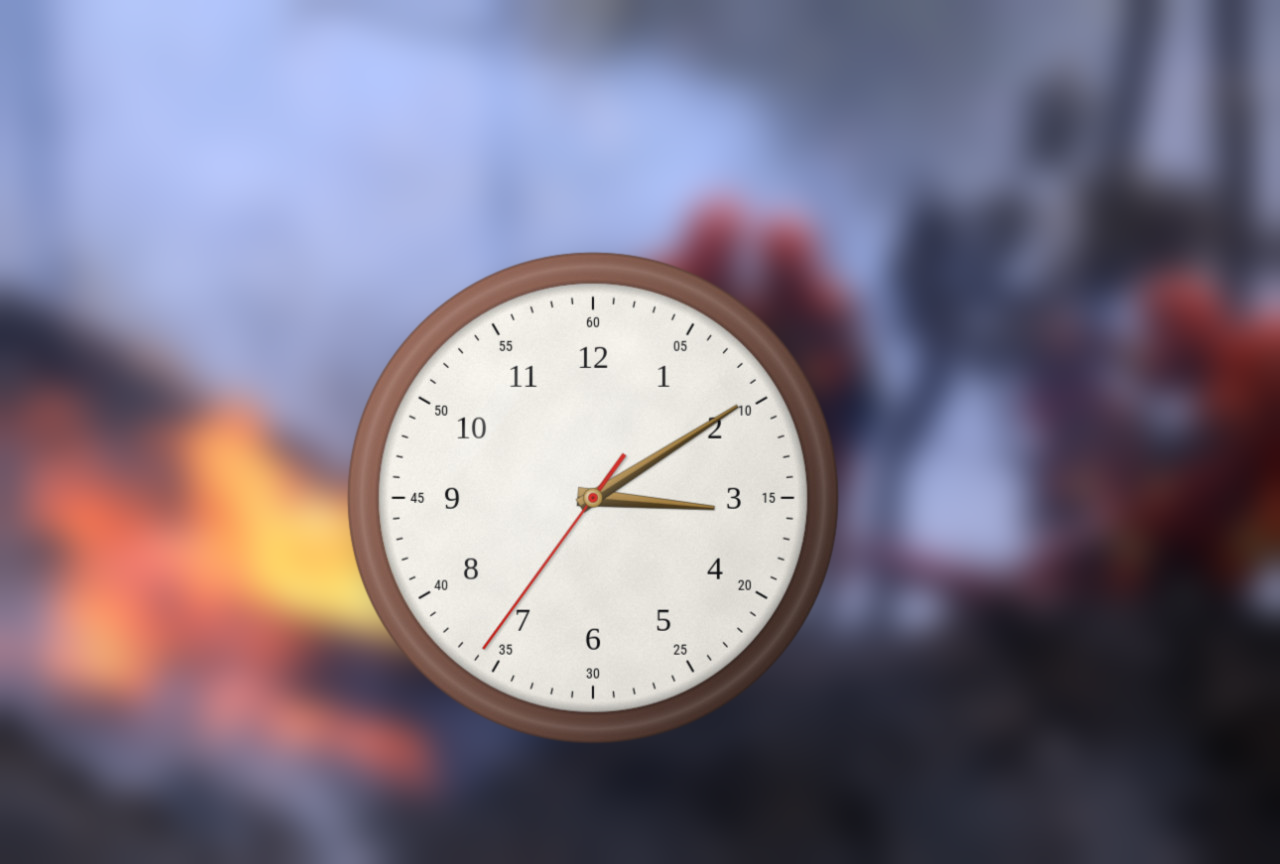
h=3 m=9 s=36
